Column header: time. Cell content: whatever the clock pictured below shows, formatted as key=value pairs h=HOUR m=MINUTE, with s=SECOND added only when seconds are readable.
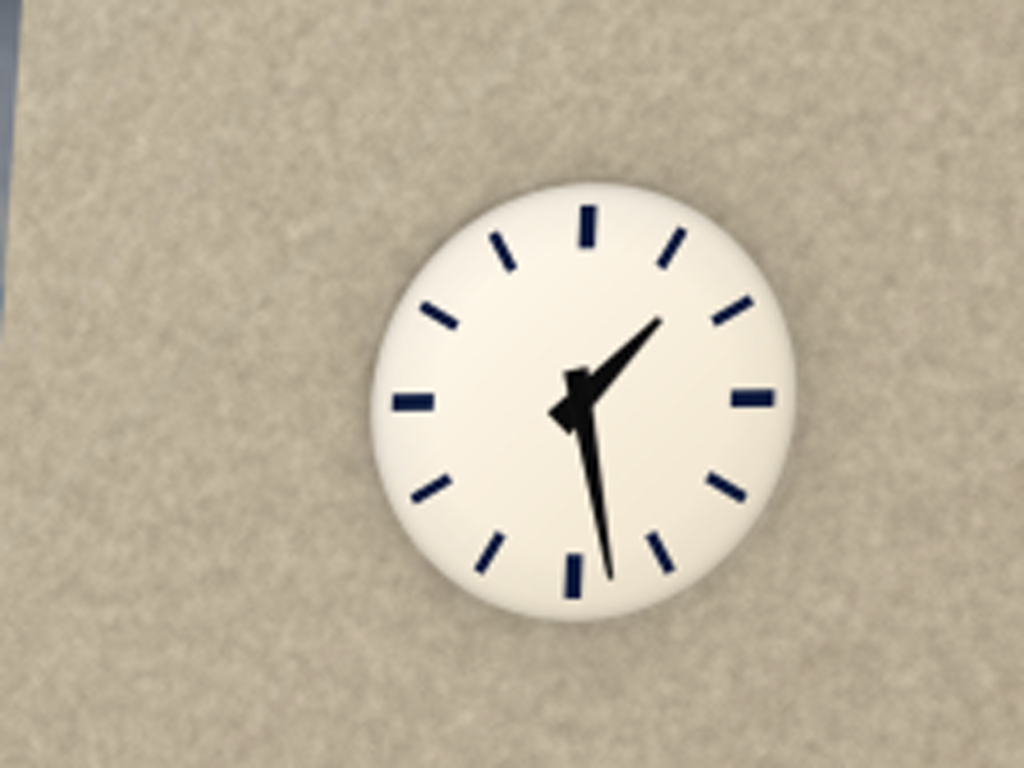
h=1 m=28
